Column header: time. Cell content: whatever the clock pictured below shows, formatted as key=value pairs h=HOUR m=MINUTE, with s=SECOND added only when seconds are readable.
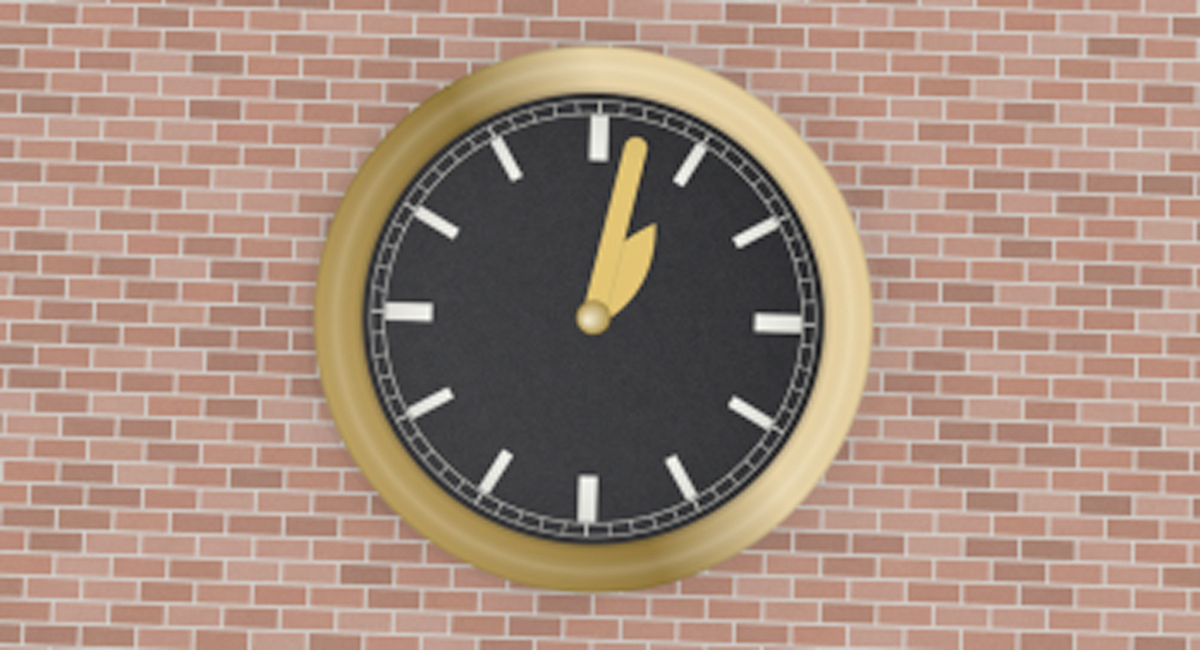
h=1 m=2
